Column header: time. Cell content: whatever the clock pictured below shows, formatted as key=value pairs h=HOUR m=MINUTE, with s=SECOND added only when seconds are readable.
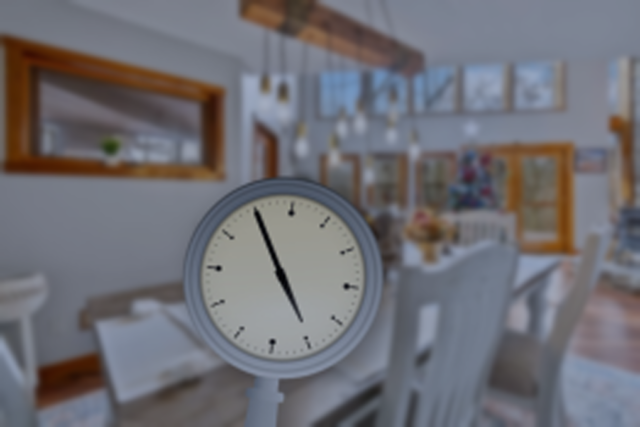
h=4 m=55
